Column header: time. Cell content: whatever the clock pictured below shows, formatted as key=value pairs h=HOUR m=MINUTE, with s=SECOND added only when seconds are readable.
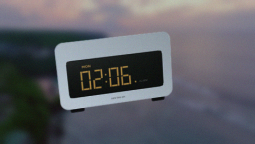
h=2 m=6
